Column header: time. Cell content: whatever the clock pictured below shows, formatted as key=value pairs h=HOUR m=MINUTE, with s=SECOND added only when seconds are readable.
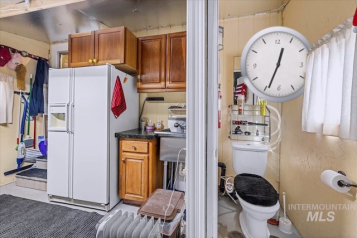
h=12 m=34
